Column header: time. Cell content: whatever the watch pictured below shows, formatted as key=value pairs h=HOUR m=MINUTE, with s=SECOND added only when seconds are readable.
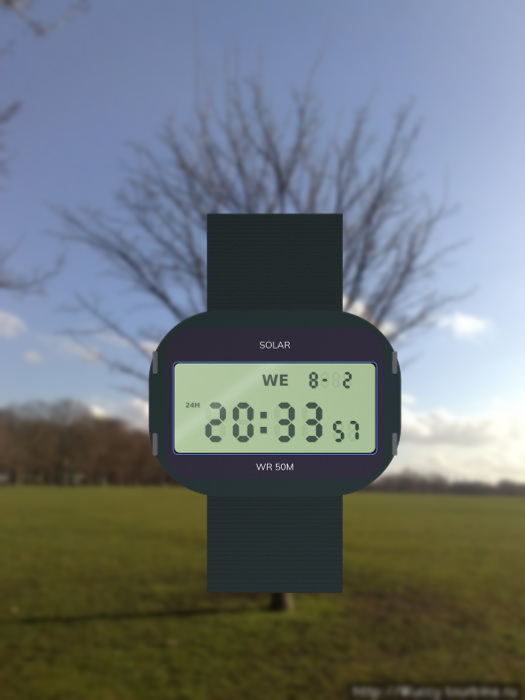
h=20 m=33 s=57
